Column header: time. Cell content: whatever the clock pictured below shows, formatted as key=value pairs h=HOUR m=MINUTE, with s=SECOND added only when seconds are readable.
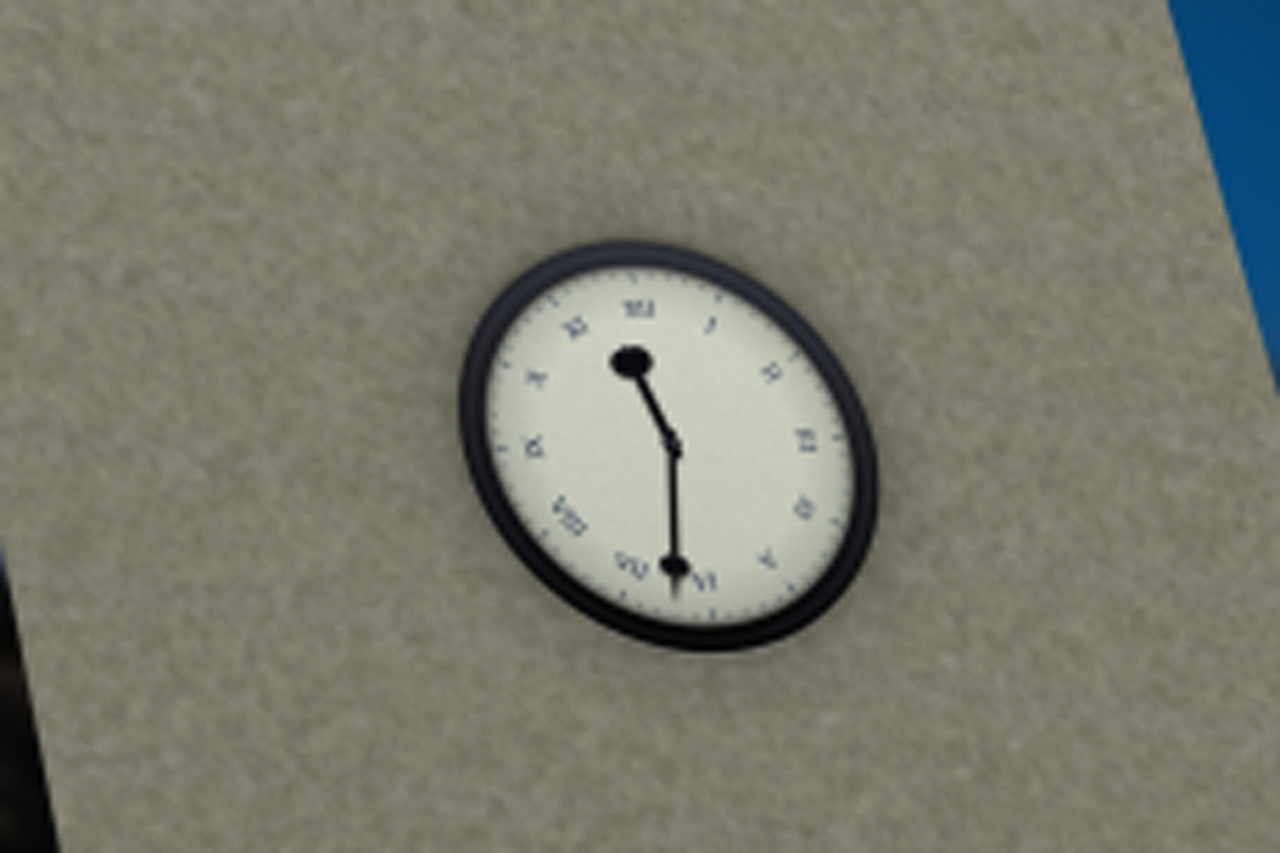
h=11 m=32
